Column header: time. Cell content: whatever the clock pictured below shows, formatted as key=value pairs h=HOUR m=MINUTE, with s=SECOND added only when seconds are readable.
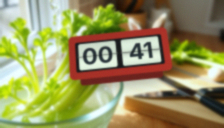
h=0 m=41
